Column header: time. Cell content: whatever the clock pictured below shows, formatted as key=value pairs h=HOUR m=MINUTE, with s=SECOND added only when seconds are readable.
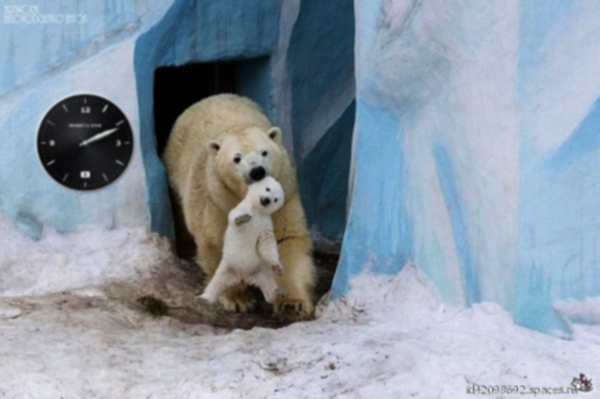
h=2 m=11
